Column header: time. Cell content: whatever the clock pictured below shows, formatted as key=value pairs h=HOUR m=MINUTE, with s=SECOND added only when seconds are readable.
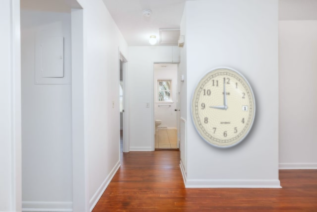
h=8 m=59
